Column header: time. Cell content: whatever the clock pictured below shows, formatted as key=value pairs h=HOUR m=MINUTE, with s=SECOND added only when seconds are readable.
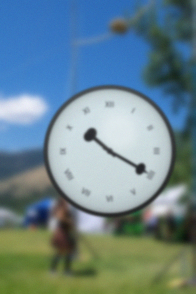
h=10 m=20
